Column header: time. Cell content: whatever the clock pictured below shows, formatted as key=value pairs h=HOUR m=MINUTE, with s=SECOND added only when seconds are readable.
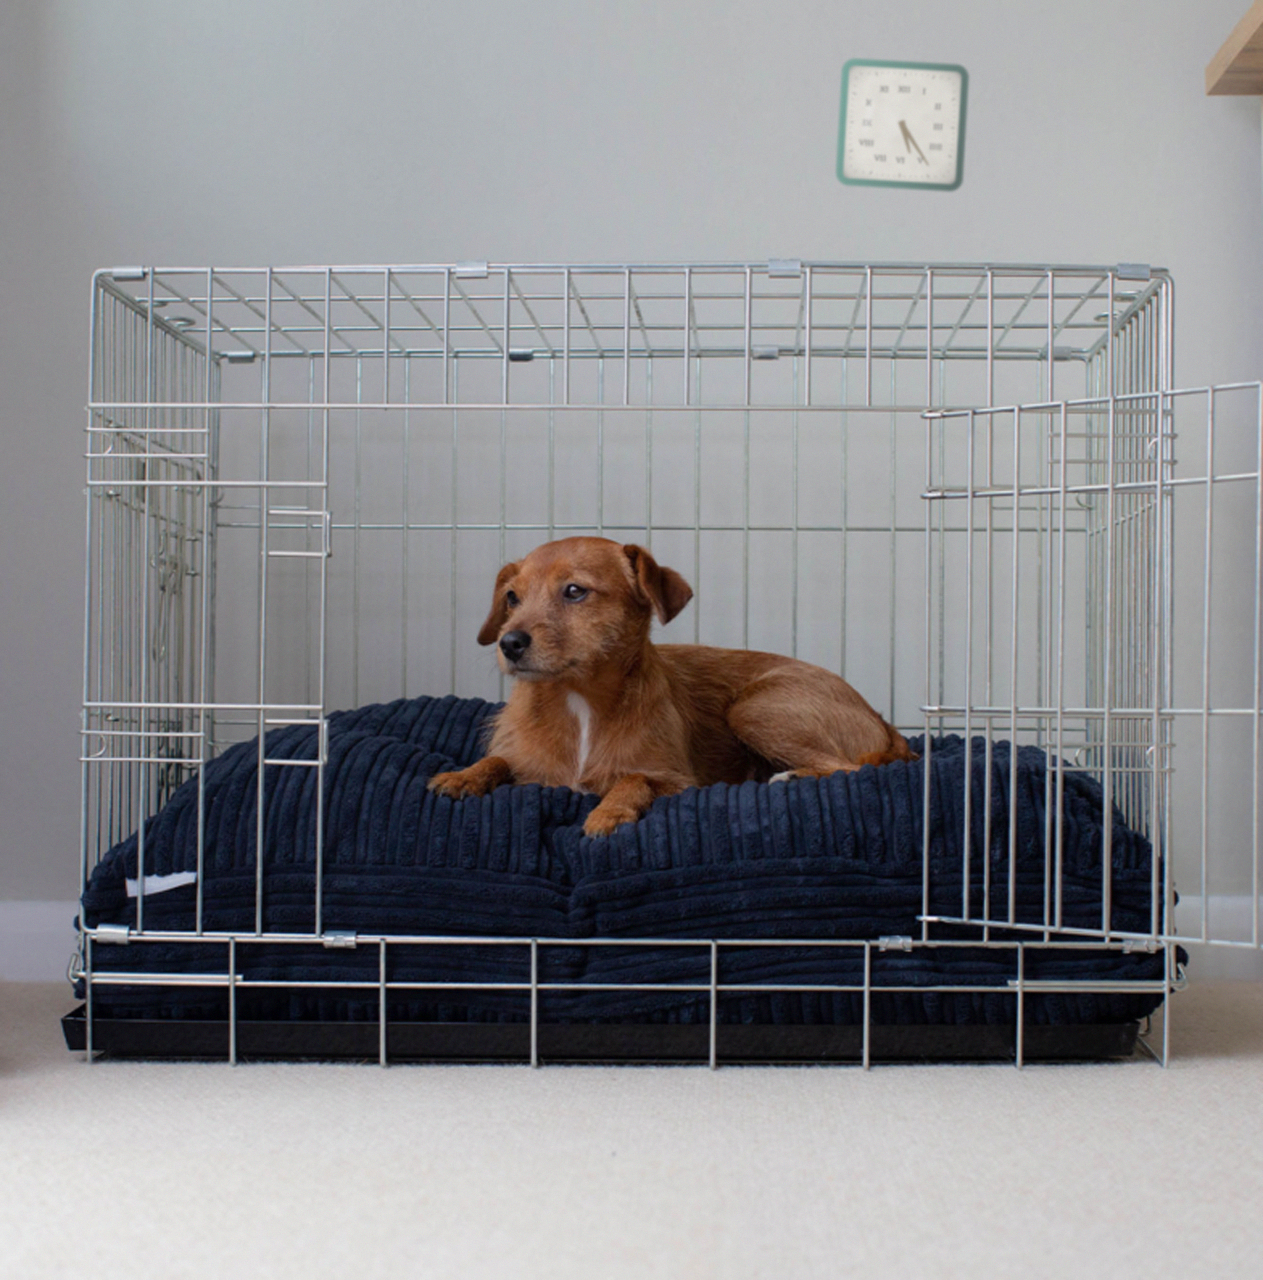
h=5 m=24
